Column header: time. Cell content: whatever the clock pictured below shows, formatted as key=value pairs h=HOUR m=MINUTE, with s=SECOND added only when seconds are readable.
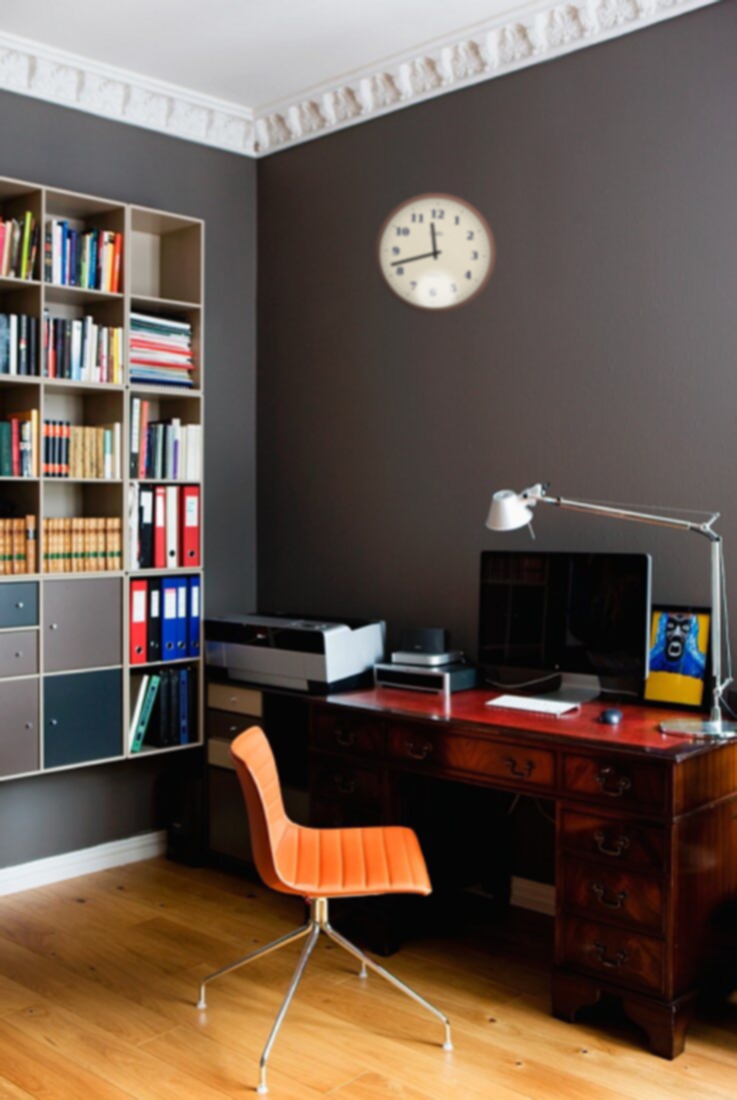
h=11 m=42
